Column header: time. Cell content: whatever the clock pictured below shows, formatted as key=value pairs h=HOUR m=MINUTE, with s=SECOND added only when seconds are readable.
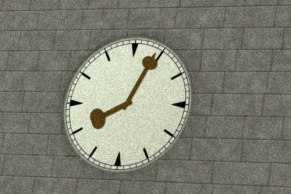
h=8 m=4
